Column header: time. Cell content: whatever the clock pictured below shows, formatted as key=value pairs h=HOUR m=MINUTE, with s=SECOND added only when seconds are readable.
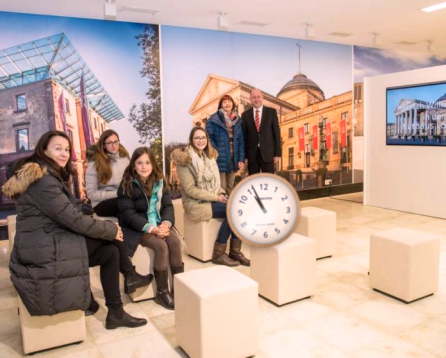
h=10 m=56
